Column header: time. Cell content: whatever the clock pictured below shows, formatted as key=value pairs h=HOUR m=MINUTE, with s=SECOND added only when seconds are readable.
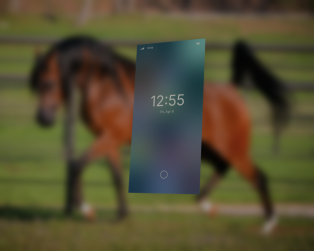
h=12 m=55
